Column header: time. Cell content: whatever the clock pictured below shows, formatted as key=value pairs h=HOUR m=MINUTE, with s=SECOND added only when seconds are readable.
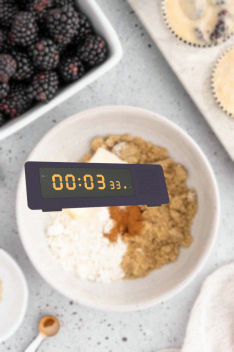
h=0 m=3 s=33
